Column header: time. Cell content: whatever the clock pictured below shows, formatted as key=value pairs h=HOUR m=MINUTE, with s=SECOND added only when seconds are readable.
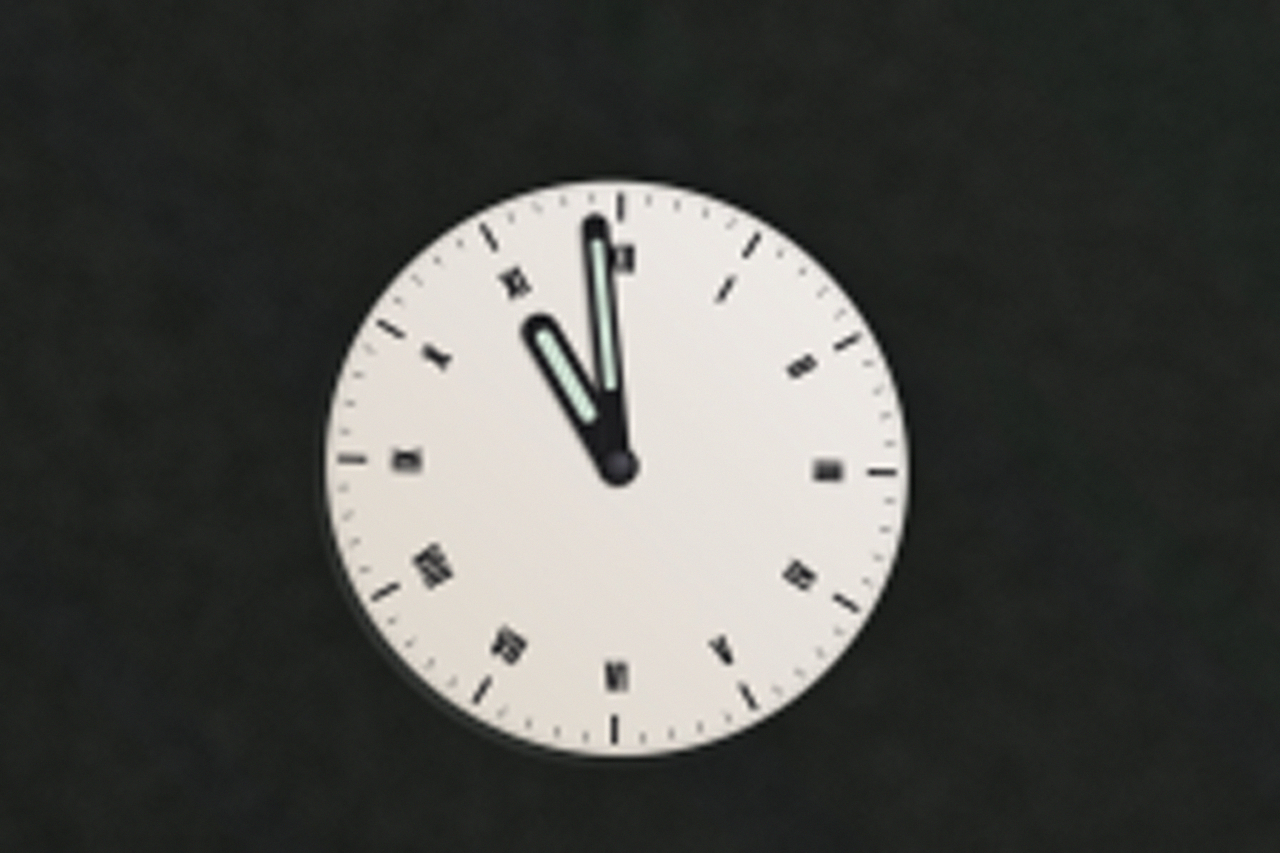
h=10 m=59
